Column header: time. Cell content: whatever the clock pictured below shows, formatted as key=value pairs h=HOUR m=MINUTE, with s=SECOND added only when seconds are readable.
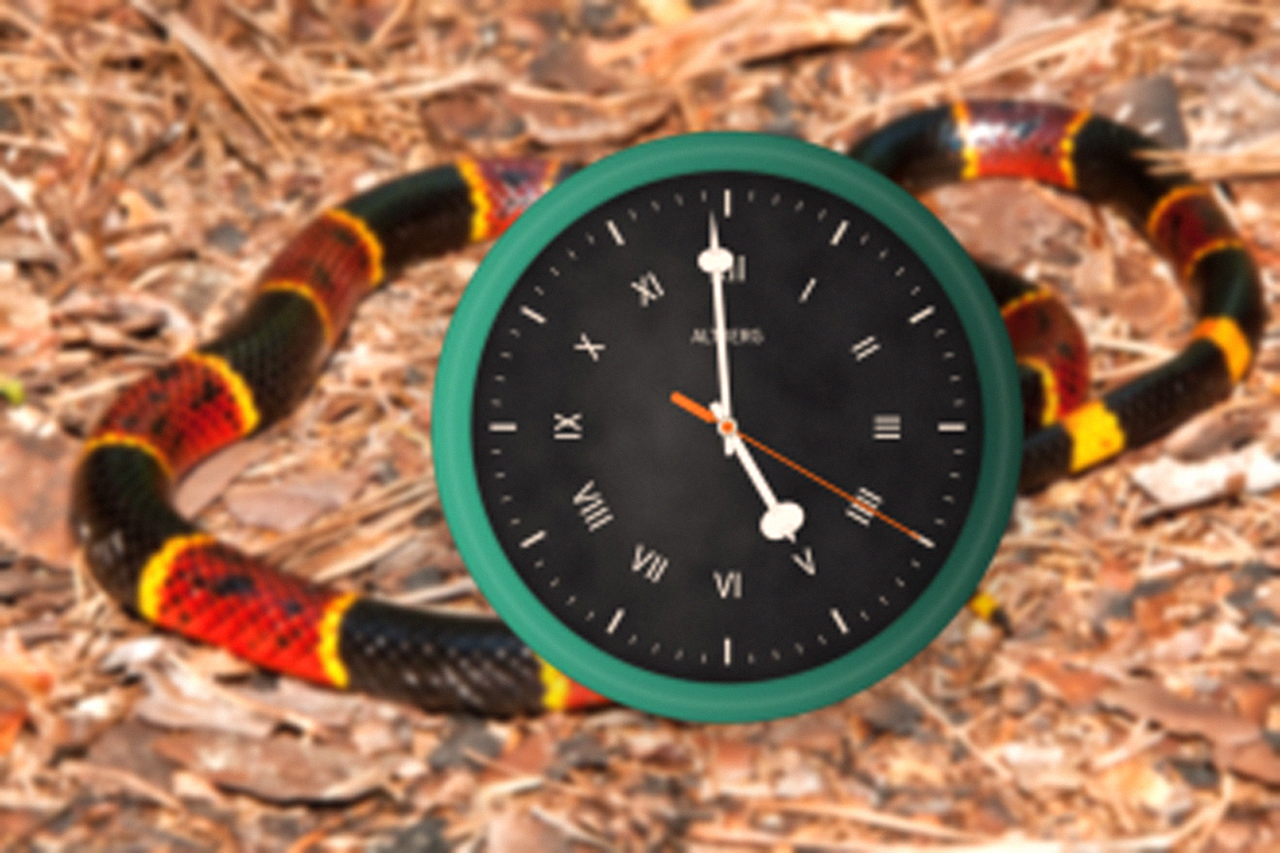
h=4 m=59 s=20
